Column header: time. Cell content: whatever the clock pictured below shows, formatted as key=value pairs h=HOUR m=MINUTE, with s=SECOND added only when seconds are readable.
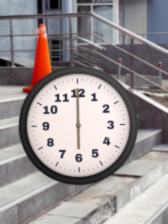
h=6 m=0
